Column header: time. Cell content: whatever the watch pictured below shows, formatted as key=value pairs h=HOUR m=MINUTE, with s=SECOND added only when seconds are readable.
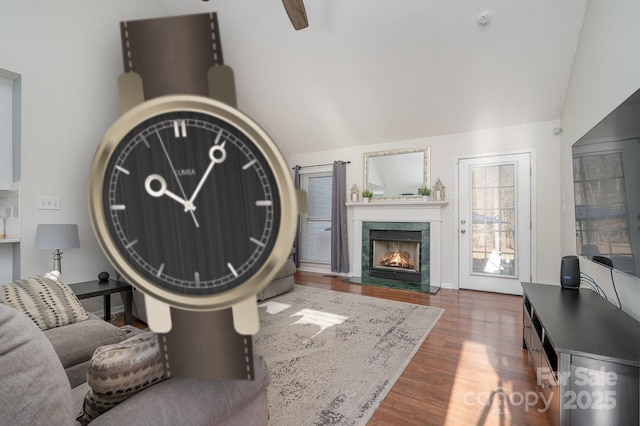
h=10 m=5 s=57
